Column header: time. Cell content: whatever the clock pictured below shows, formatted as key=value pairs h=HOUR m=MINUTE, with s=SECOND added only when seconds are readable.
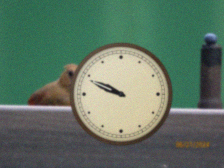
h=9 m=49
